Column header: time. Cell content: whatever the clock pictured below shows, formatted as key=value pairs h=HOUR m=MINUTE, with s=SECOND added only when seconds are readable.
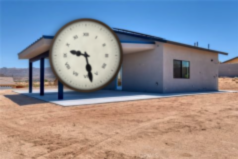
h=9 m=28
